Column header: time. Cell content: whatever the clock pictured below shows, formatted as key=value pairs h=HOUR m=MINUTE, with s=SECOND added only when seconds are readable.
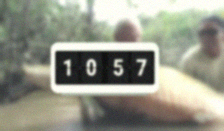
h=10 m=57
